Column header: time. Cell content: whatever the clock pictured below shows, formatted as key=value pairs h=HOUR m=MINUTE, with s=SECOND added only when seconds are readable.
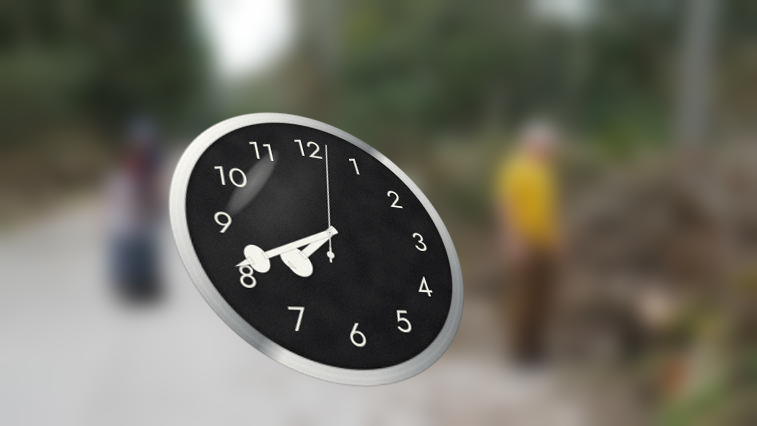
h=7 m=41 s=2
